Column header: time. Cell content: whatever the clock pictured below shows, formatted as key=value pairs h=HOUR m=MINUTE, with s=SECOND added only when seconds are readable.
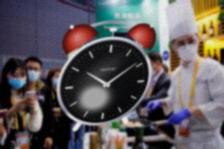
h=10 m=9
